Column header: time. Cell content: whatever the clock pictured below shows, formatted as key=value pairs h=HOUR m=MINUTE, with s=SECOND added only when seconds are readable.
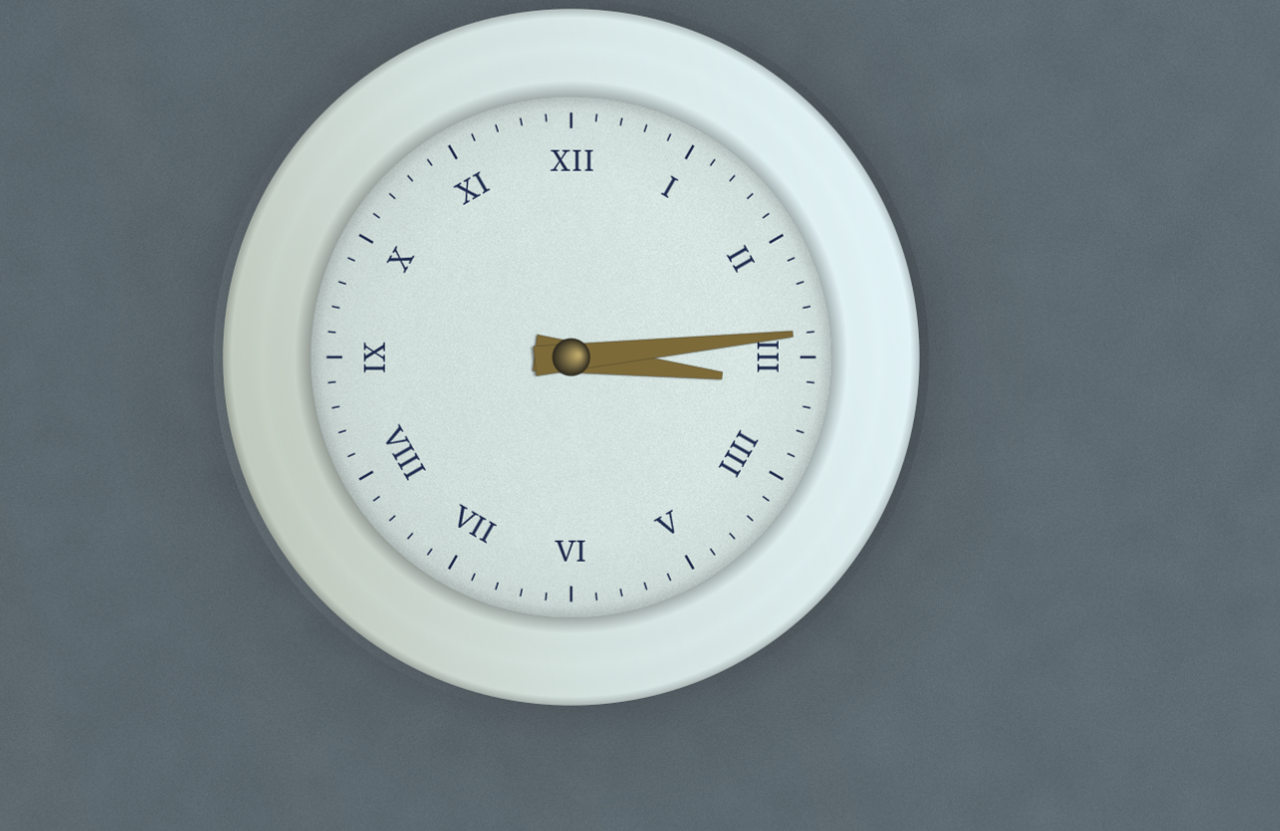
h=3 m=14
